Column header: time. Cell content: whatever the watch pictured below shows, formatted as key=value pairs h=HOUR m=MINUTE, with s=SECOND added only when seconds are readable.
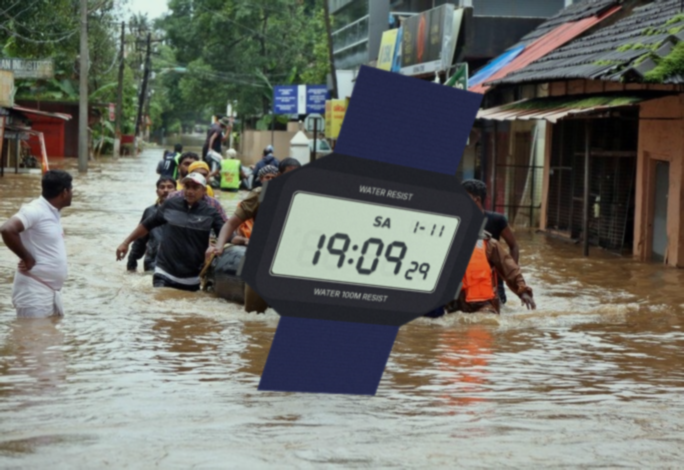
h=19 m=9 s=29
